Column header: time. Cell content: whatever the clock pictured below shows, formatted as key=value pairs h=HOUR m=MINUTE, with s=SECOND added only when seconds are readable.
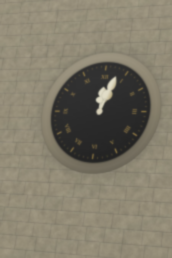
h=12 m=3
